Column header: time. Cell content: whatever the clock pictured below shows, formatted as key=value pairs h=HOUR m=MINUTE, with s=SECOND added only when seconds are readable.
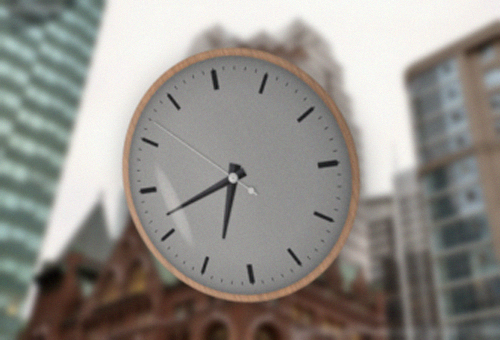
h=6 m=41 s=52
